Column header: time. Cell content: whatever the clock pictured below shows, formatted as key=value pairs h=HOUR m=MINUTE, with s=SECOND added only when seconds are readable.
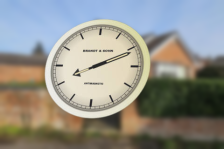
h=8 m=11
